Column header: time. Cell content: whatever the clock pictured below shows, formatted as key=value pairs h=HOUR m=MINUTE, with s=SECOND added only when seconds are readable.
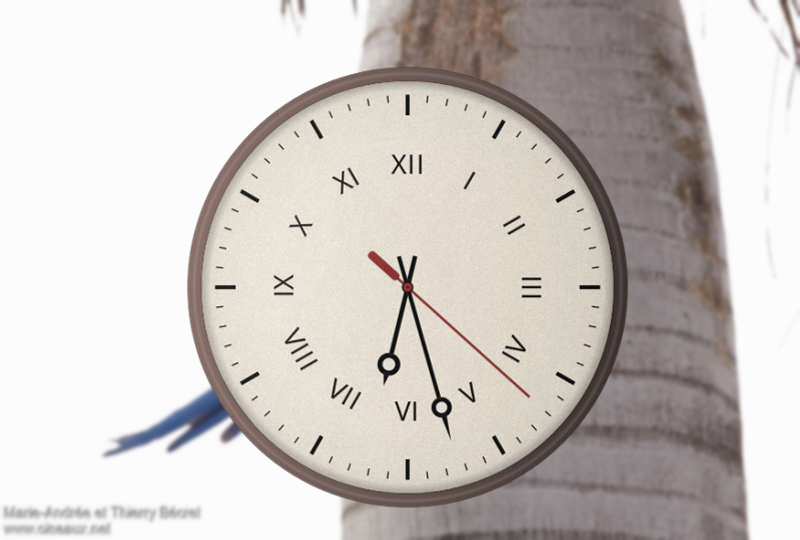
h=6 m=27 s=22
